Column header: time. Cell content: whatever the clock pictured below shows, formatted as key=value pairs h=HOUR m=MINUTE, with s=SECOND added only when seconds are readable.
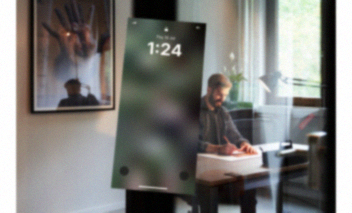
h=1 m=24
